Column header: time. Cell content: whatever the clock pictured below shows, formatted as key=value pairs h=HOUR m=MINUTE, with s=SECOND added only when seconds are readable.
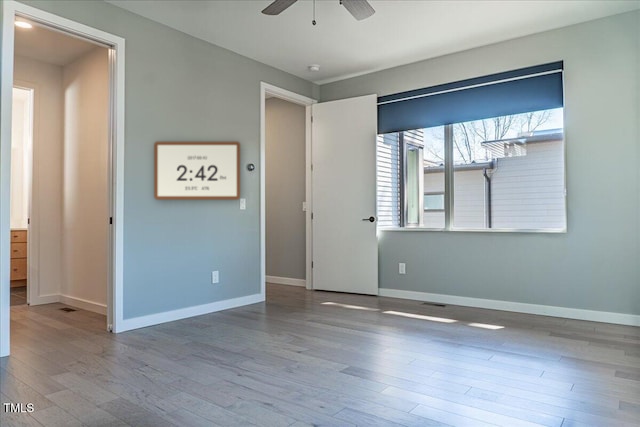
h=2 m=42
